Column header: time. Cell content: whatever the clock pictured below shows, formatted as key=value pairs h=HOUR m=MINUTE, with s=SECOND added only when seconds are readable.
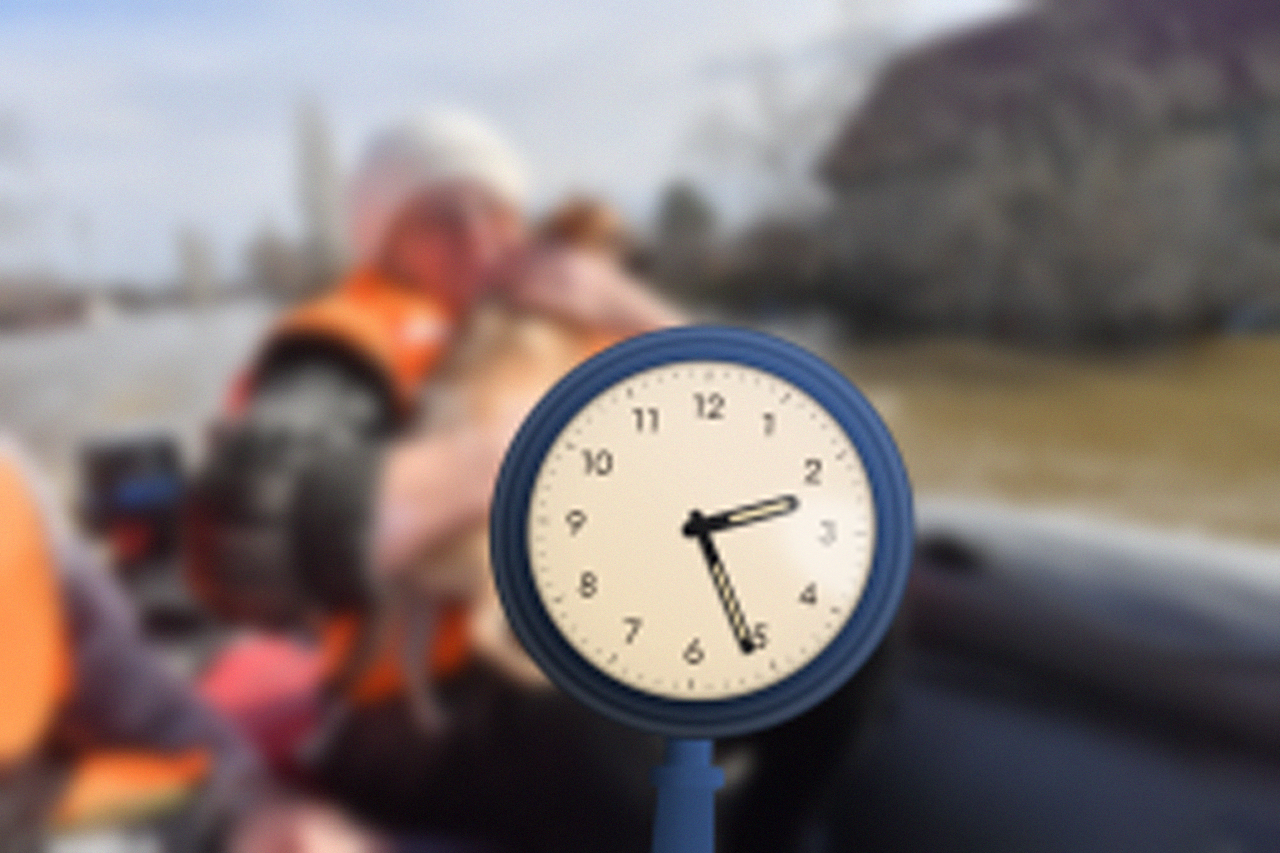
h=2 m=26
